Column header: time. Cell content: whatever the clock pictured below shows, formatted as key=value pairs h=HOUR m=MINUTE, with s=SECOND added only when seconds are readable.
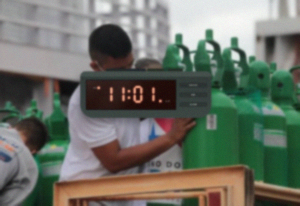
h=11 m=1
